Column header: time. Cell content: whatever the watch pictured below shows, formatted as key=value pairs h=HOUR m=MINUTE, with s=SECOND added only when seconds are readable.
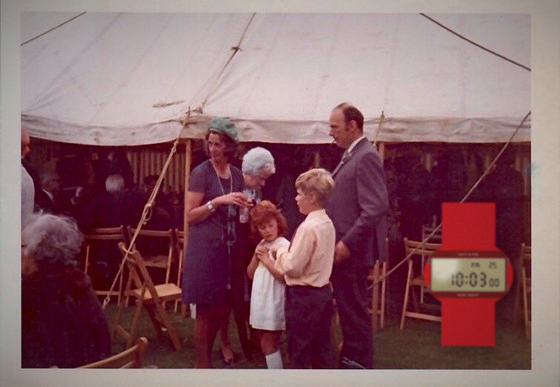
h=10 m=3
